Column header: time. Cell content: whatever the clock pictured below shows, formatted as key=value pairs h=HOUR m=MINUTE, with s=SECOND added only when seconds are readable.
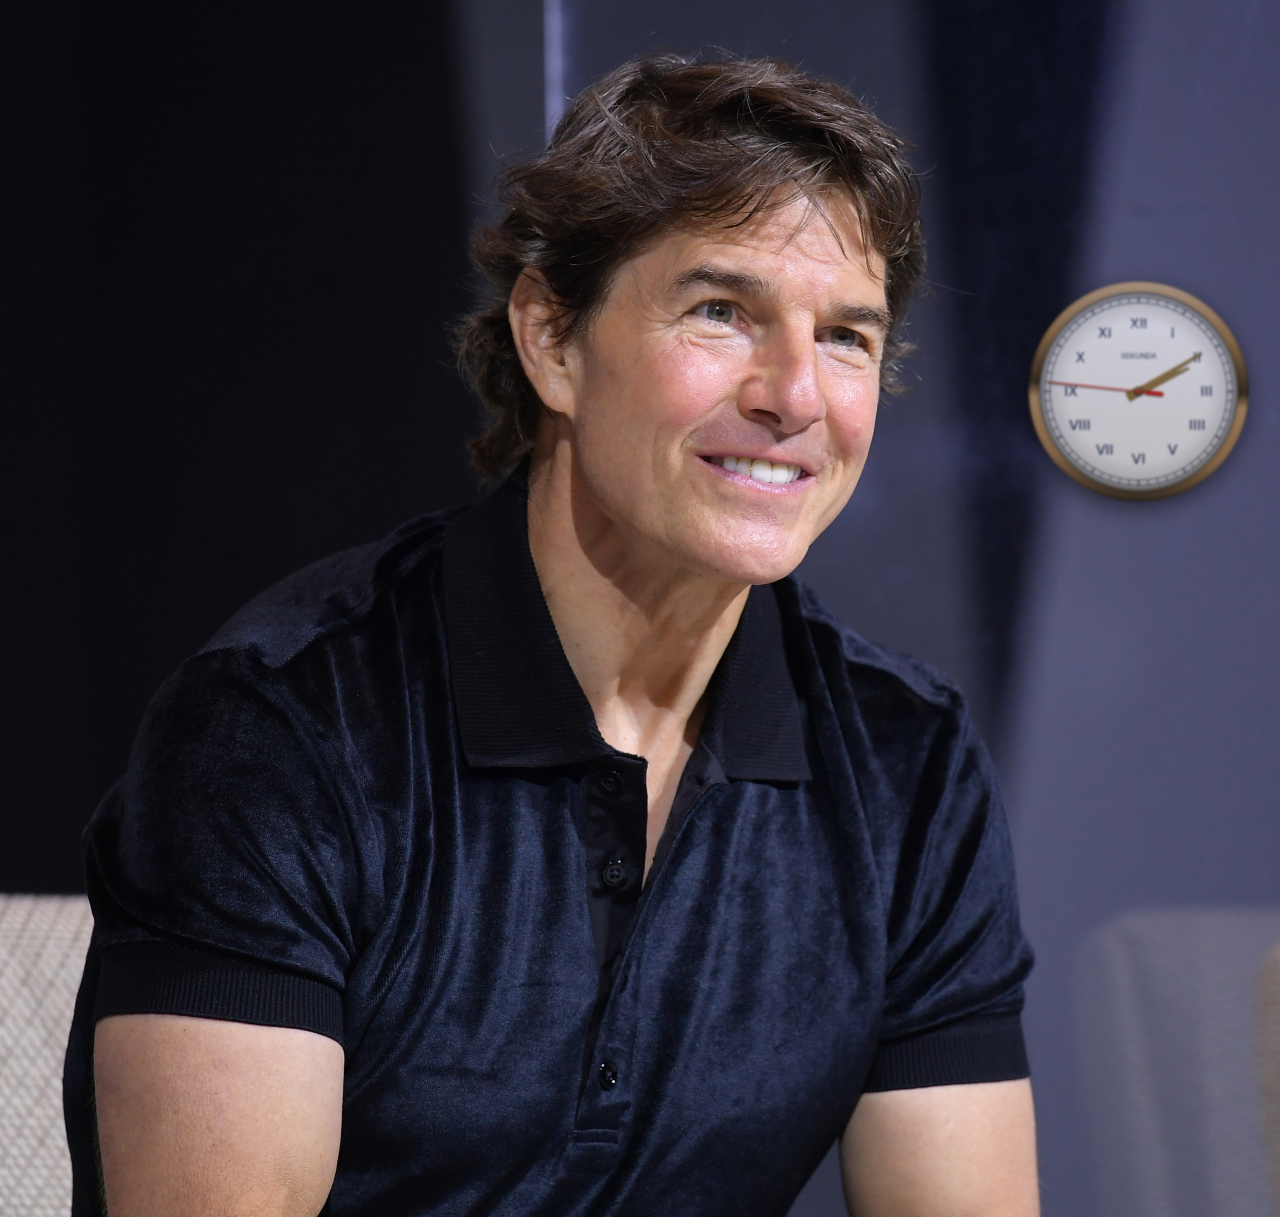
h=2 m=9 s=46
